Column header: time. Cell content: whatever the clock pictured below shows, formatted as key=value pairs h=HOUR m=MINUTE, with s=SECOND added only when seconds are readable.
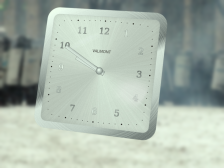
h=9 m=50
